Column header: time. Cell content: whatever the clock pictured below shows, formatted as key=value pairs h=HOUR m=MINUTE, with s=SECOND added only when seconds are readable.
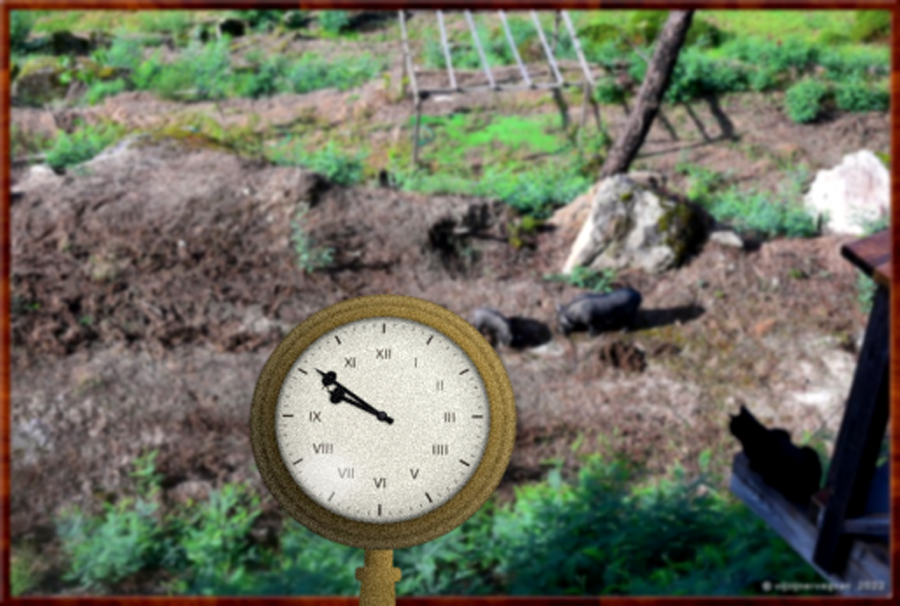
h=9 m=51
